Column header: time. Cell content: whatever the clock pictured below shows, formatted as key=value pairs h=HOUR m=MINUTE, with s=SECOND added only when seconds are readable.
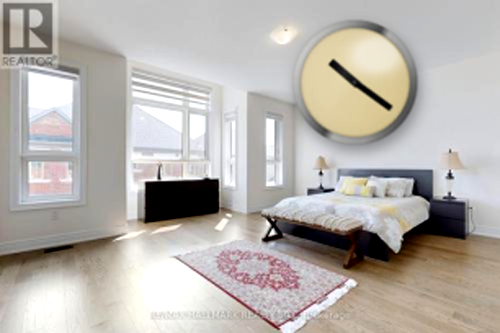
h=10 m=21
